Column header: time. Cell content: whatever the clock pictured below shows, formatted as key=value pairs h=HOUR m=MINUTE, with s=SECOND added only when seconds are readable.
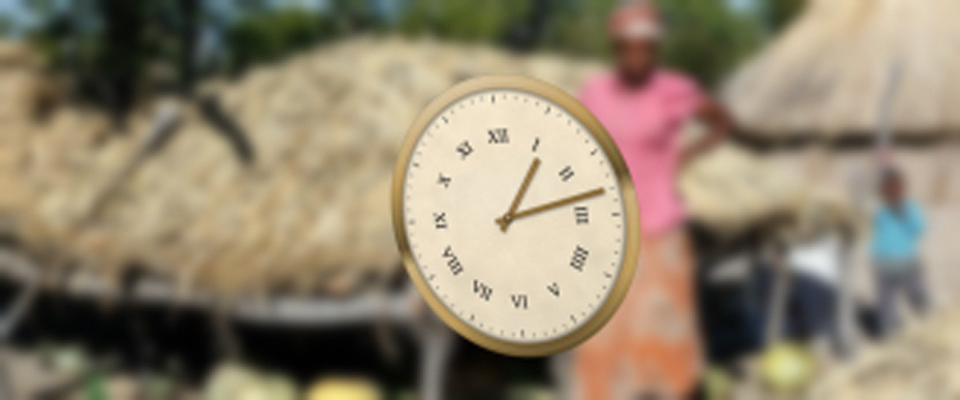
h=1 m=13
